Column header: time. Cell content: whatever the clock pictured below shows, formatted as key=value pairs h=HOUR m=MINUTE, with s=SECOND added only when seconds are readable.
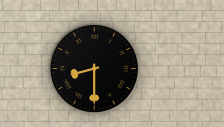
h=8 m=30
